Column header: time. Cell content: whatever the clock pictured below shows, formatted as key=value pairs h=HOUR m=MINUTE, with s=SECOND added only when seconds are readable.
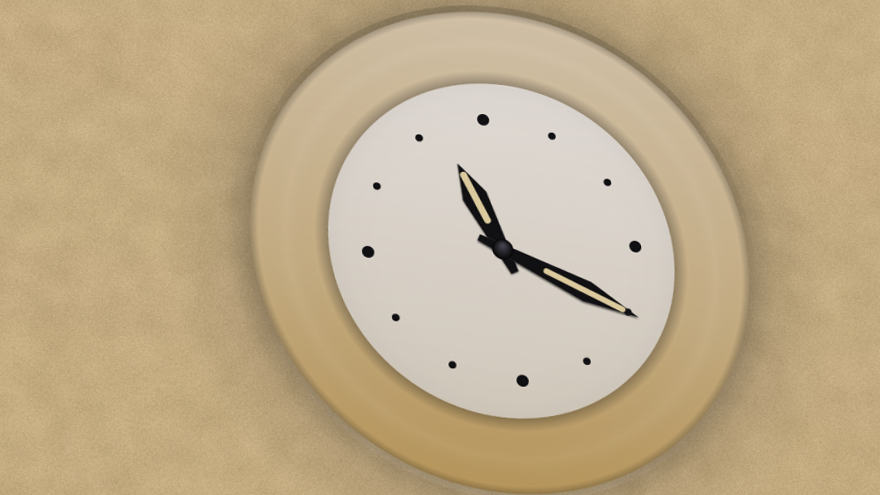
h=11 m=20
